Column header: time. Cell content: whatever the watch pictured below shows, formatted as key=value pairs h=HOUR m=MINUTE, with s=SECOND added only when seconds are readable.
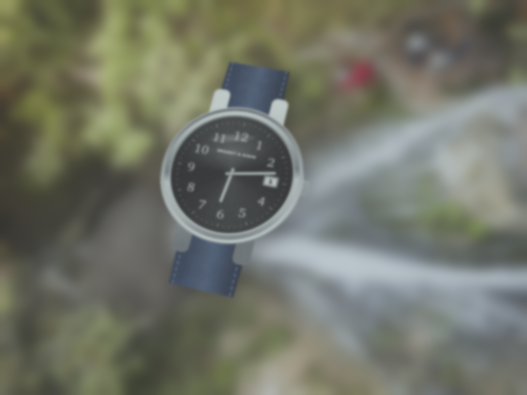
h=6 m=13
